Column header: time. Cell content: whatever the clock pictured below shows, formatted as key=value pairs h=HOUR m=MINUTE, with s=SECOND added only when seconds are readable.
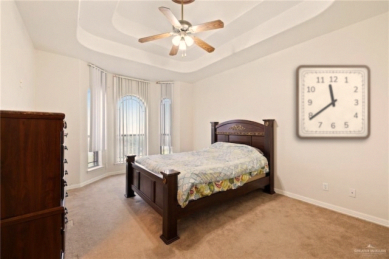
h=11 m=39
